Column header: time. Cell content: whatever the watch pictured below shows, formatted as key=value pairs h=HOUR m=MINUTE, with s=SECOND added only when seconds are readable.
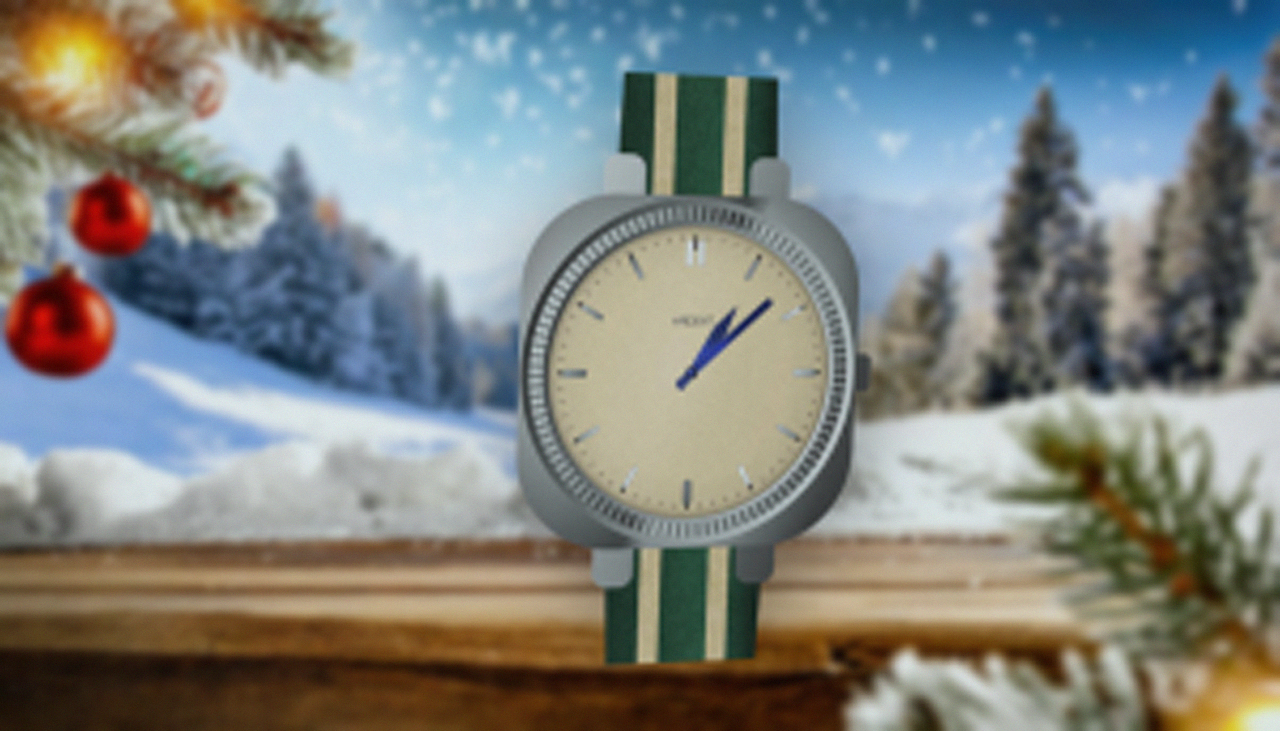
h=1 m=8
